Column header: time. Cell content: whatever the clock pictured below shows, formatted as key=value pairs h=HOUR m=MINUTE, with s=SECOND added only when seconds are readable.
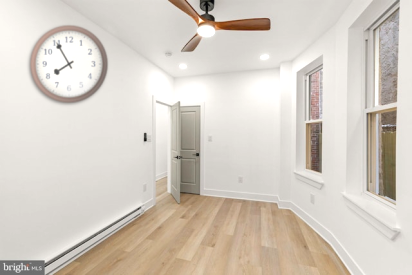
h=7 m=55
